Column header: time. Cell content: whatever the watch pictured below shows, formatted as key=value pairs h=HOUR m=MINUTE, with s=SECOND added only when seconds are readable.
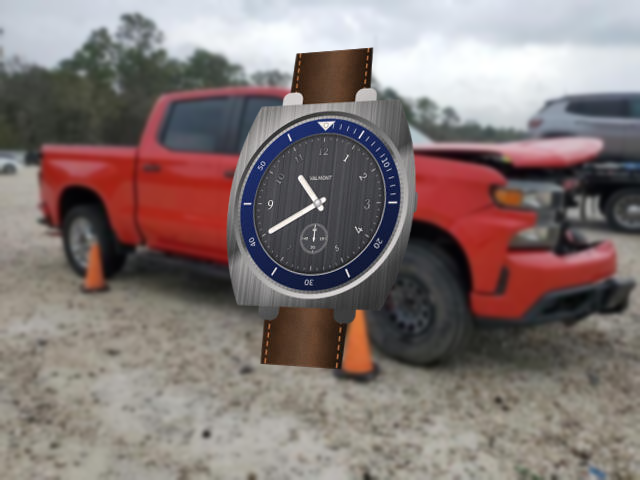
h=10 m=40
